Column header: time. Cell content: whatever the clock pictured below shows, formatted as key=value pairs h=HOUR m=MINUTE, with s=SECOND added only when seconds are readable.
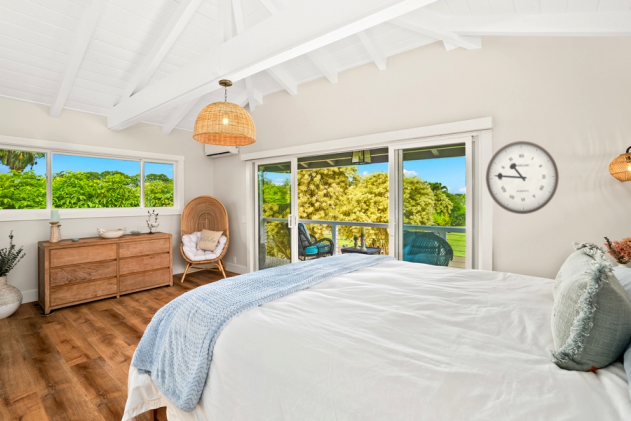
h=10 m=46
